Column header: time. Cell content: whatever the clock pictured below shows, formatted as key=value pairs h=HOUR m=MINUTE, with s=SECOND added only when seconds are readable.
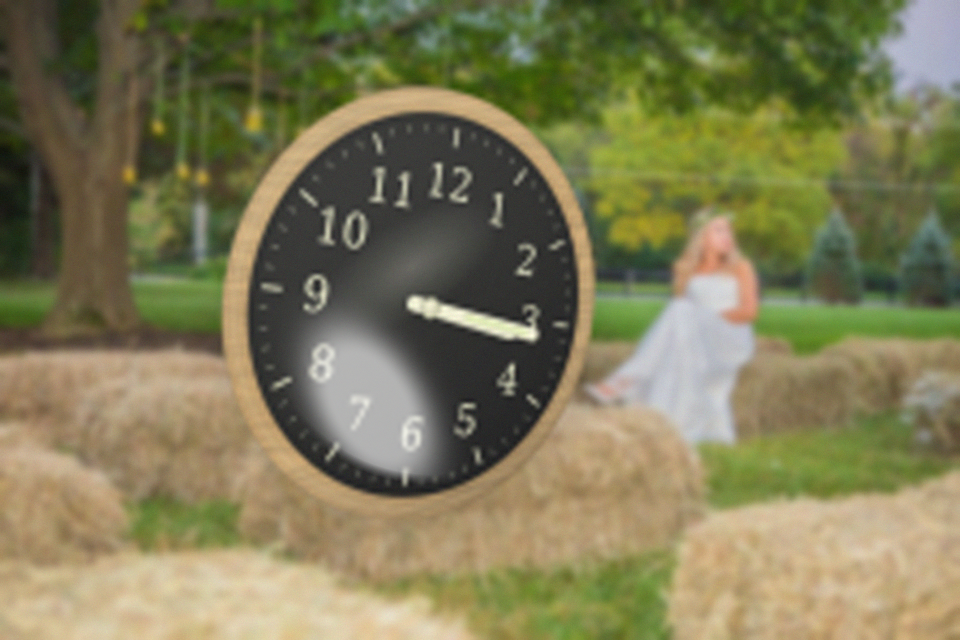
h=3 m=16
